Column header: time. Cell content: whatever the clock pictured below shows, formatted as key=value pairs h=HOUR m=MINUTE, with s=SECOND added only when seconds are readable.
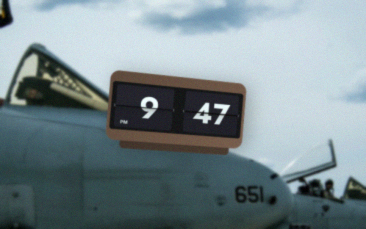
h=9 m=47
